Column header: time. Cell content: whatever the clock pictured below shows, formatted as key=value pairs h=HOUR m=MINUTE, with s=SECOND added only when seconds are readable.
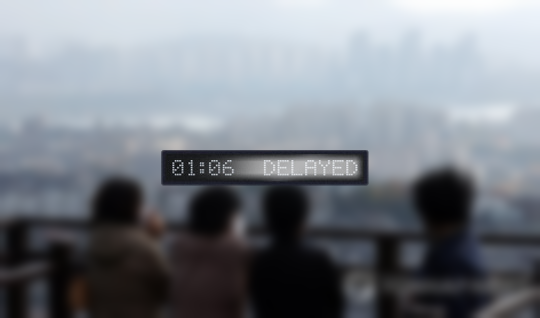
h=1 m=6
